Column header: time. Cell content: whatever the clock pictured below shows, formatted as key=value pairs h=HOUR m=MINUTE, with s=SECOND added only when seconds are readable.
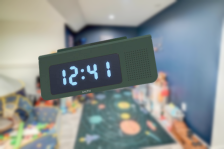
h=12 m=41
